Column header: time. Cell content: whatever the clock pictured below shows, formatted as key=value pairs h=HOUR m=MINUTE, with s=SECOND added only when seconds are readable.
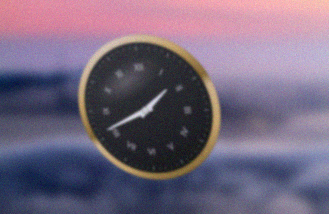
h=1 m=41
